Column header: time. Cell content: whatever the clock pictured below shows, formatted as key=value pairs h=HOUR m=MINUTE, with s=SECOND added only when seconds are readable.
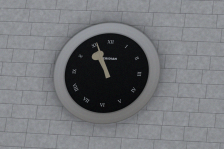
h=10 m=56
